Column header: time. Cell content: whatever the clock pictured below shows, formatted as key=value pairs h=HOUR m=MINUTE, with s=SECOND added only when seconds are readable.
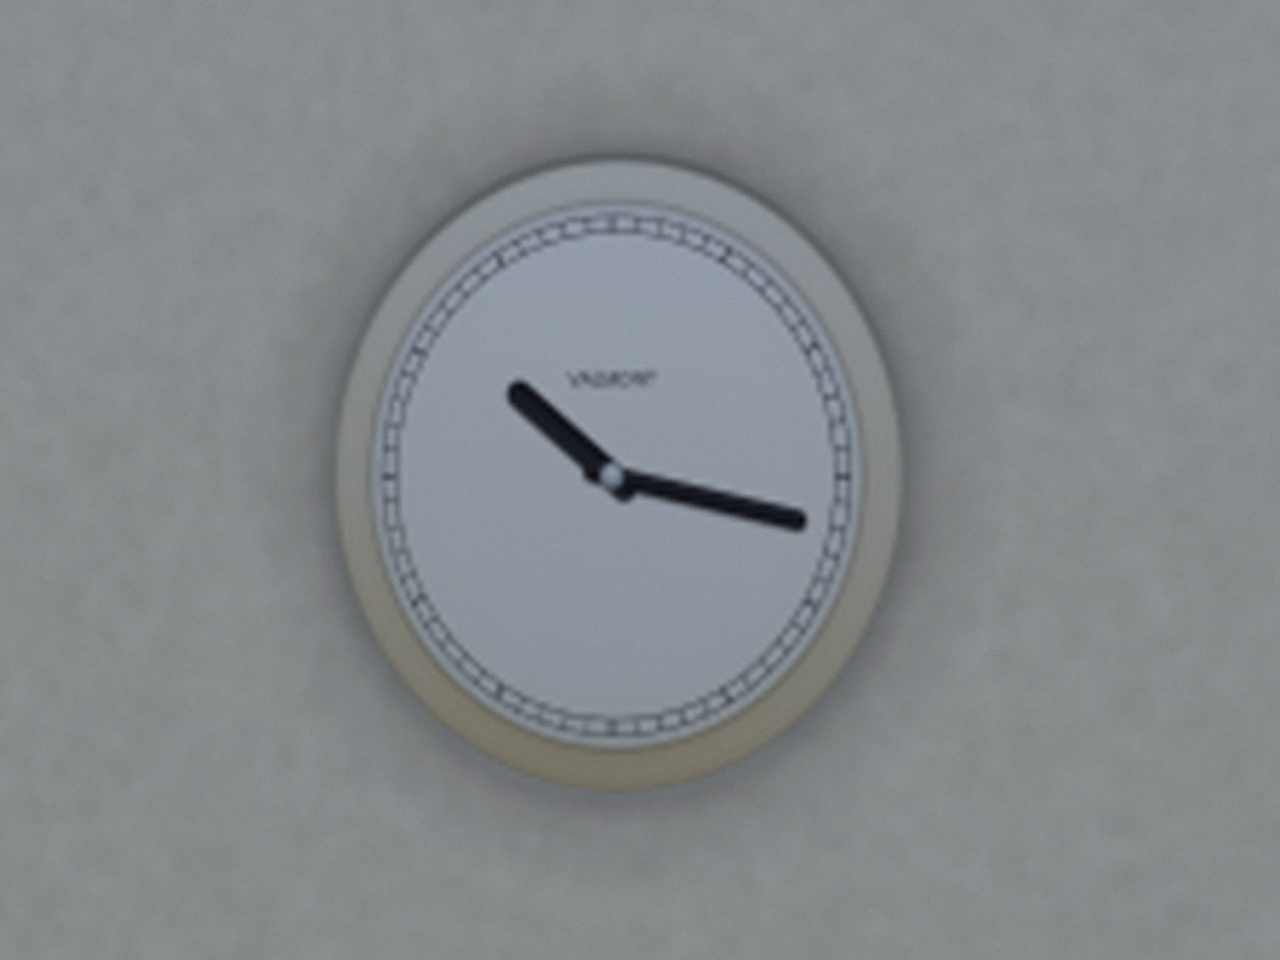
h=10 m=17
